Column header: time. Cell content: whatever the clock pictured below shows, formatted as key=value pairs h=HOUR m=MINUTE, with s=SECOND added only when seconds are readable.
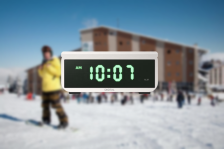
h=10 m=7
